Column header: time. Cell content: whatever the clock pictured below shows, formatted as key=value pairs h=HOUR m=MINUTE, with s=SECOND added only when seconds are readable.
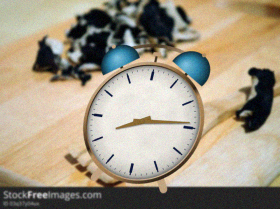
h=8 m=14
